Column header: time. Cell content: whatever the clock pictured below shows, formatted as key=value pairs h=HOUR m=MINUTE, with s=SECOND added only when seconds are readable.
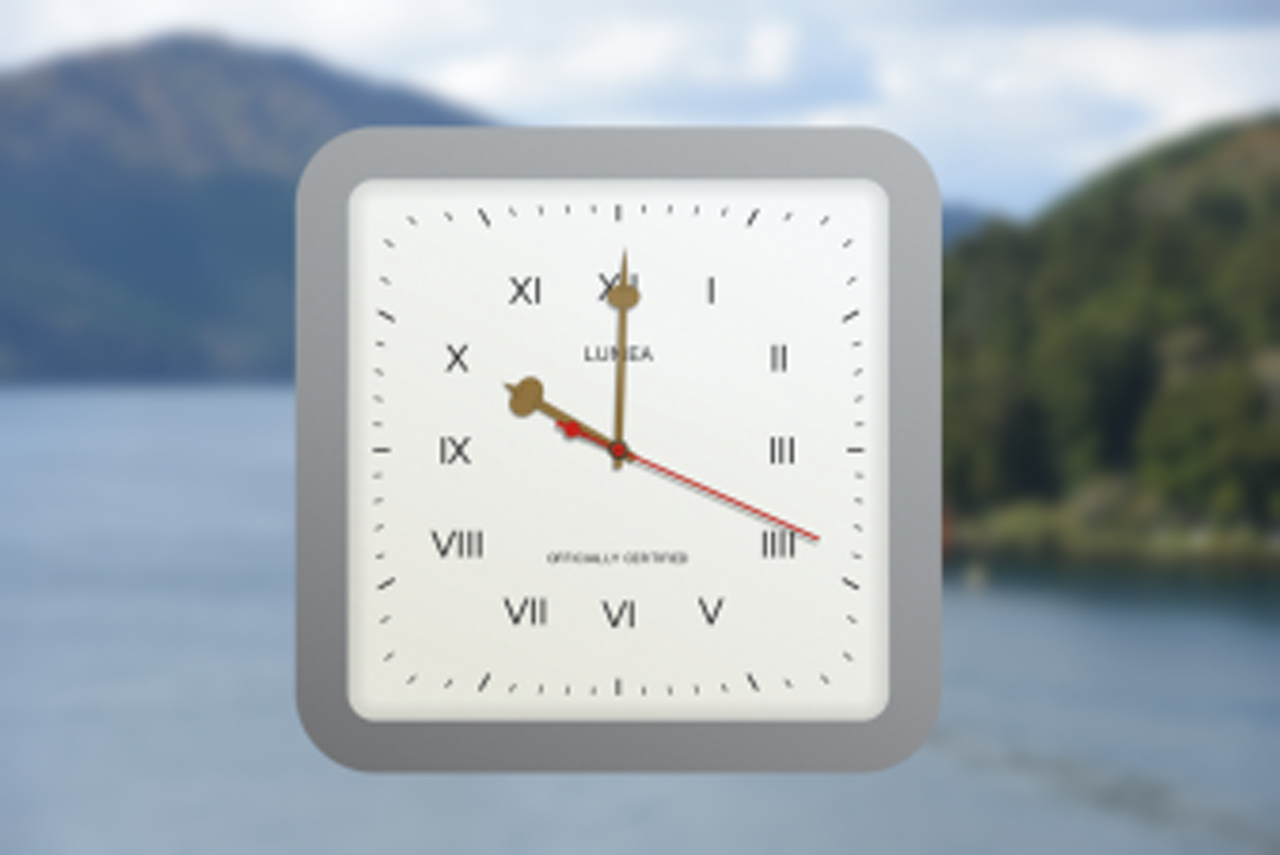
h=10 m=0 s=19
